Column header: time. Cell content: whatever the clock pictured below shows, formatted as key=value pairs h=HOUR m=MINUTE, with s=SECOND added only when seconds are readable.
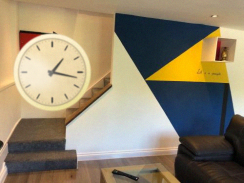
h=1 m=17
